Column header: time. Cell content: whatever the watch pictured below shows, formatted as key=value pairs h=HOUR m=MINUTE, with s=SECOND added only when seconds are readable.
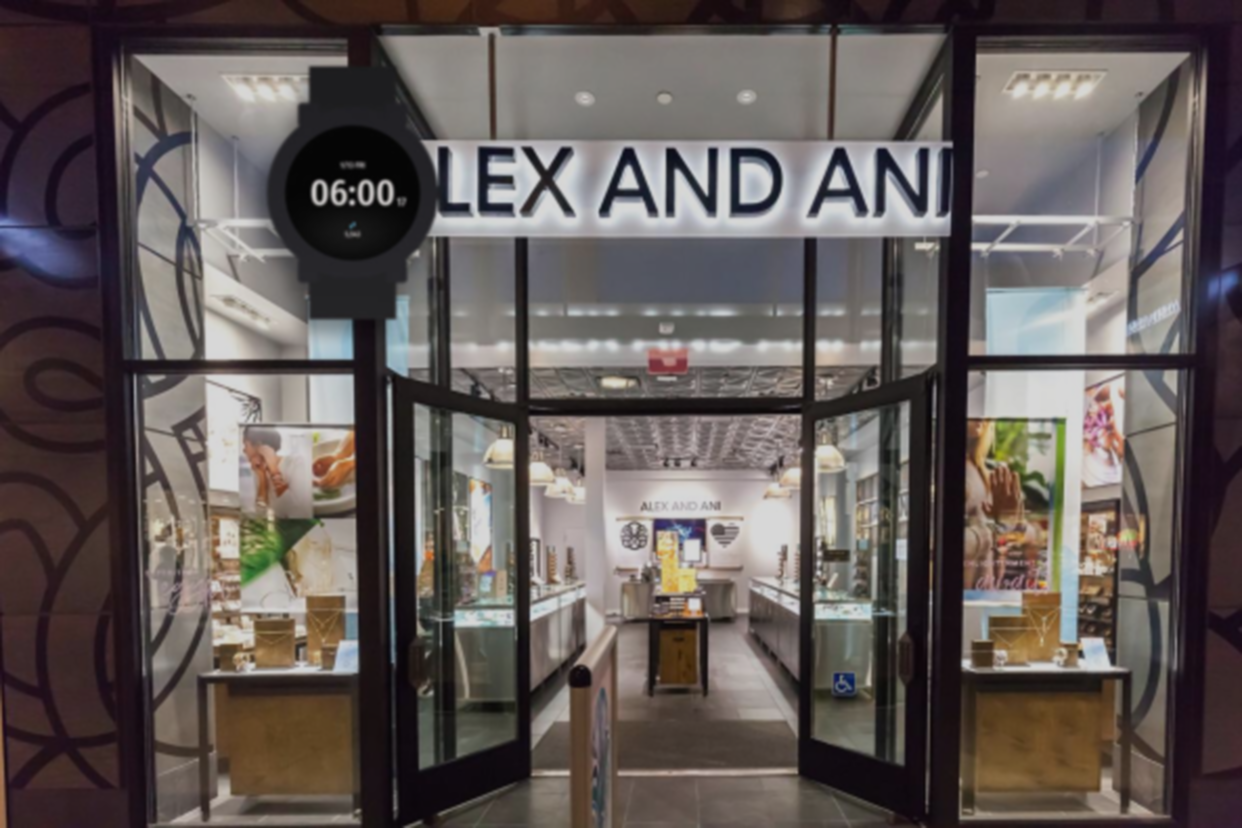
h=6 m=0
